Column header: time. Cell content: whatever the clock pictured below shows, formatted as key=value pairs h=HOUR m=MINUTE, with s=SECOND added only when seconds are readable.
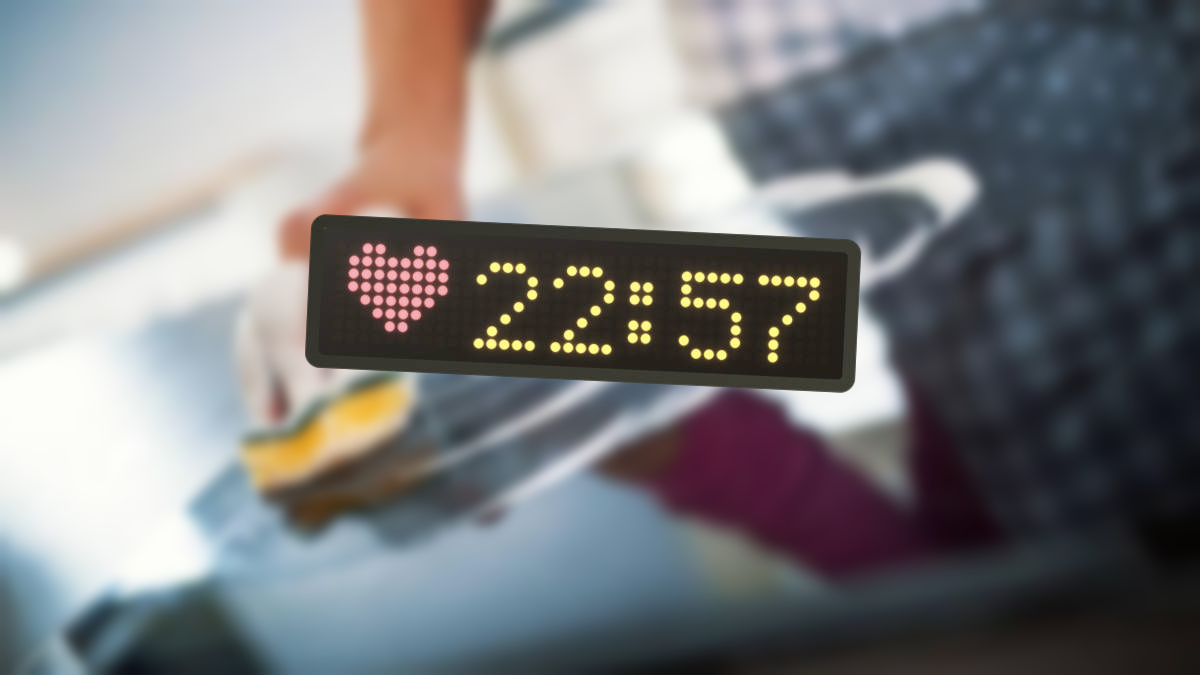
h=22 m=57
